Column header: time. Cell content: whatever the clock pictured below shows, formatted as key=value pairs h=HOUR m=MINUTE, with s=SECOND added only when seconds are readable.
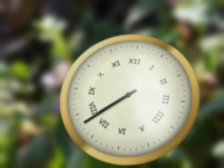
h=7 m=38
